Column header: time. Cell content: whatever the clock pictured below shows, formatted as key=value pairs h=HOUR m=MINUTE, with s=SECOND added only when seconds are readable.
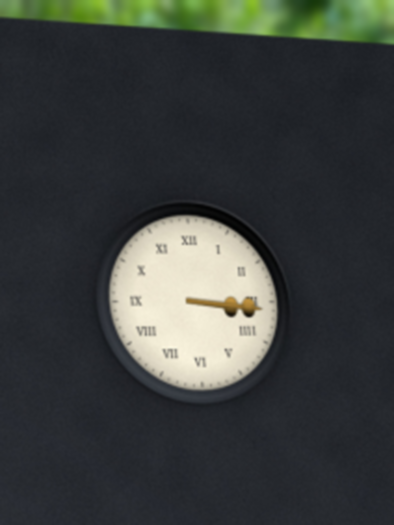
h=3 m=16
